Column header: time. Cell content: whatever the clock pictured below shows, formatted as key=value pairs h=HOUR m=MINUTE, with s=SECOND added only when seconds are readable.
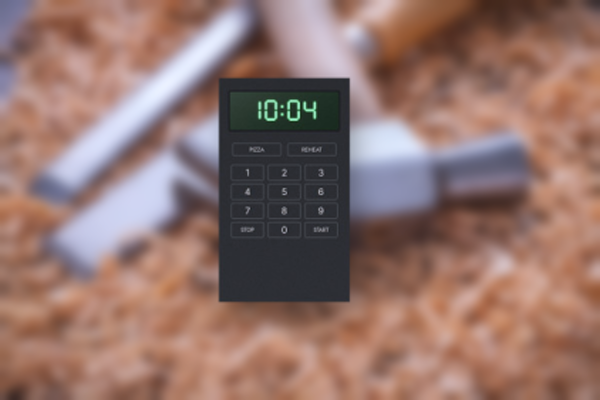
h=10 m=4
